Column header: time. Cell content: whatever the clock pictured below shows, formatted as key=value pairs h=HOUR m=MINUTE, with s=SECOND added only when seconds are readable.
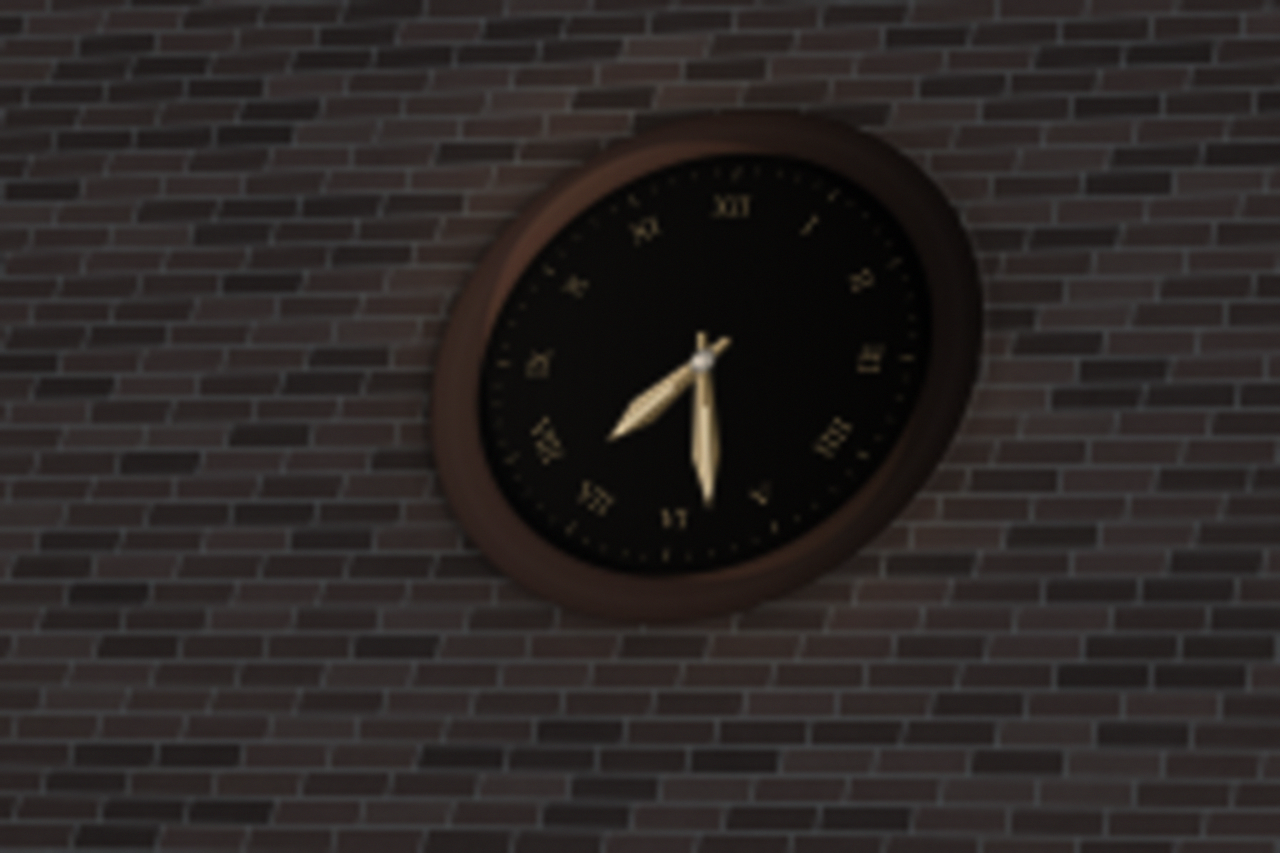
h=7 m=28
